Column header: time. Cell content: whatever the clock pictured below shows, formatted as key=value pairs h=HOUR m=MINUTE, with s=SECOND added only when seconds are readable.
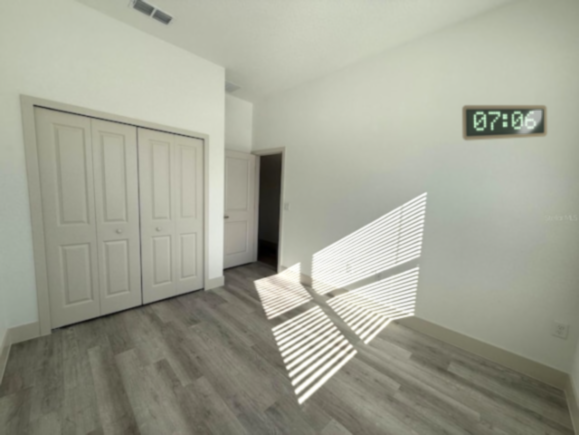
h=7 m=6
